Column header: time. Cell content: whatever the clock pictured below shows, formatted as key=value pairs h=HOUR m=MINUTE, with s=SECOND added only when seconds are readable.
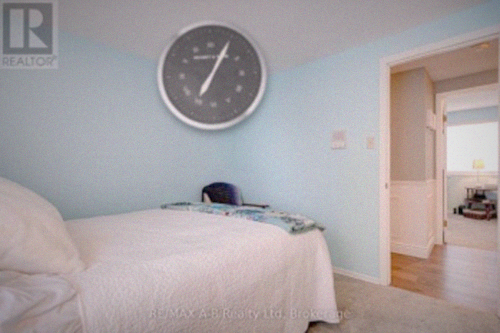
h=7 m=5
